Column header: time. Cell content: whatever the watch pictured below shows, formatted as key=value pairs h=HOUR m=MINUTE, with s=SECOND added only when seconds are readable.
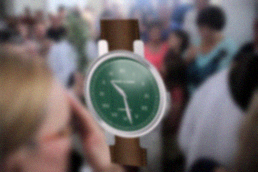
h=10 m=28
